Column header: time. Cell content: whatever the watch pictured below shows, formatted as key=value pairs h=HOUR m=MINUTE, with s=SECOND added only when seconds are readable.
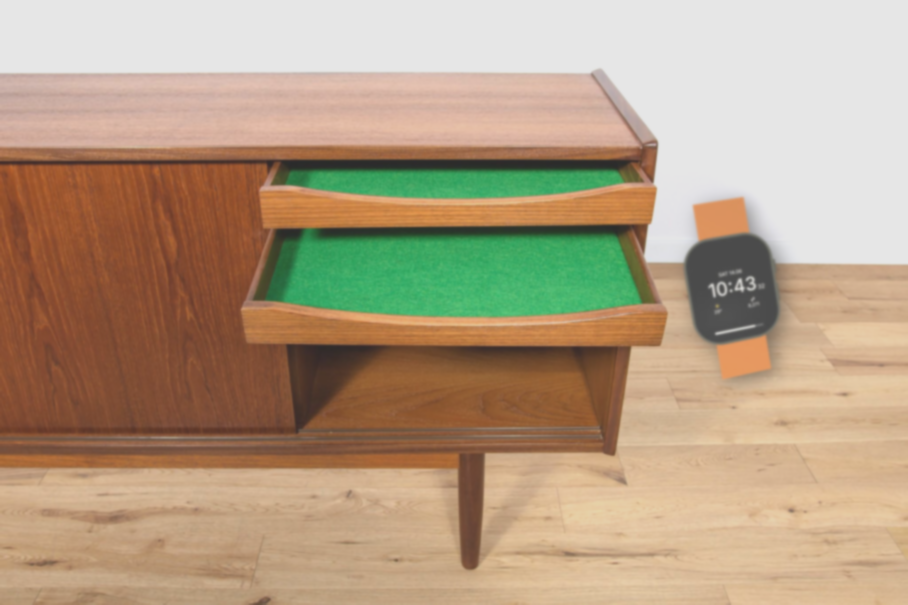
h=10 m=43
